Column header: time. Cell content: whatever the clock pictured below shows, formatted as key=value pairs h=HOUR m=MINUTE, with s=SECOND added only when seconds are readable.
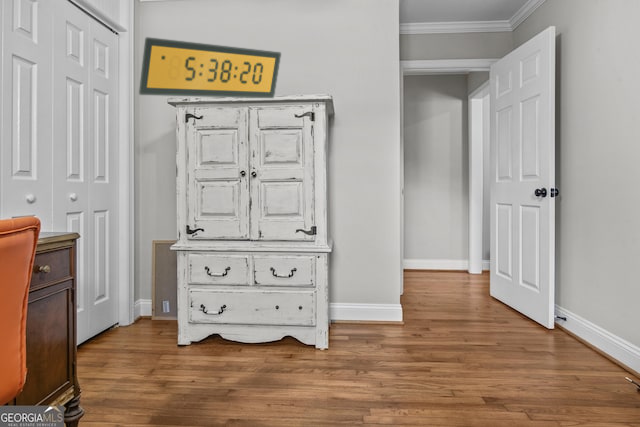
h=5 m=38 s=20
